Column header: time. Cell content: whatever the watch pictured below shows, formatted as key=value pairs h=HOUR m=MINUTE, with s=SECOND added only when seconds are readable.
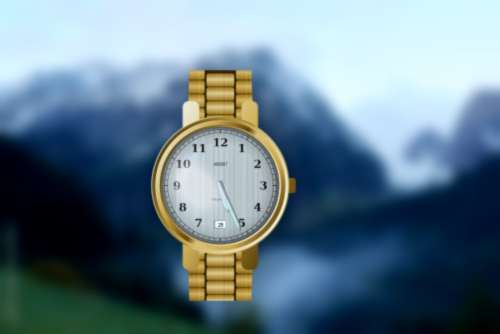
h=5 m=26
